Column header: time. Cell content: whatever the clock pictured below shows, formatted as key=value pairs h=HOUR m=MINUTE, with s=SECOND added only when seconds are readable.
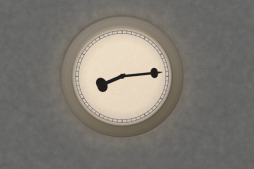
h=8 m=14
